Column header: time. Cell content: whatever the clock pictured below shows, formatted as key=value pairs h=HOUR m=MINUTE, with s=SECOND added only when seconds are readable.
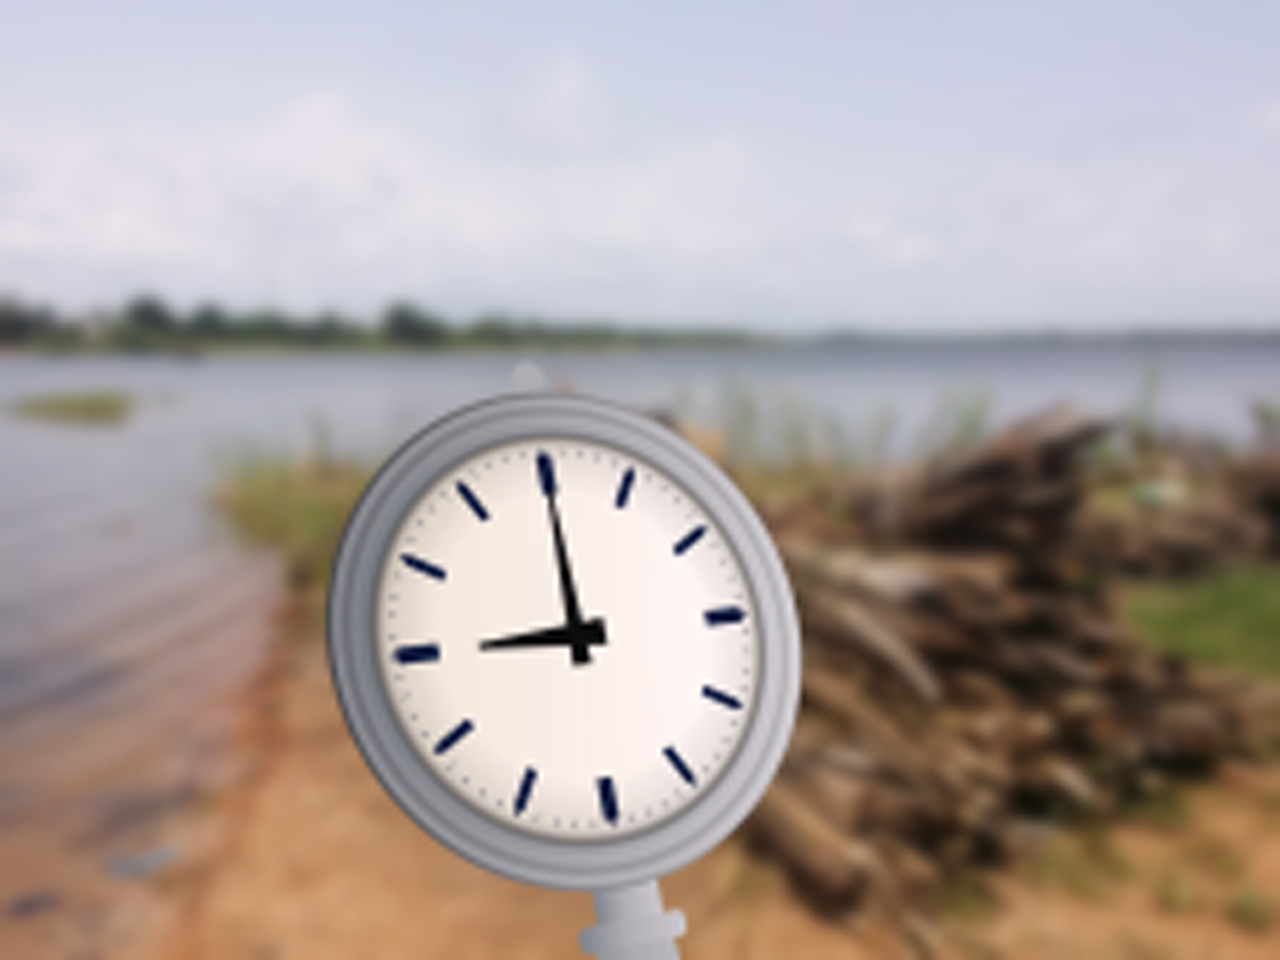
h=9 m=0
